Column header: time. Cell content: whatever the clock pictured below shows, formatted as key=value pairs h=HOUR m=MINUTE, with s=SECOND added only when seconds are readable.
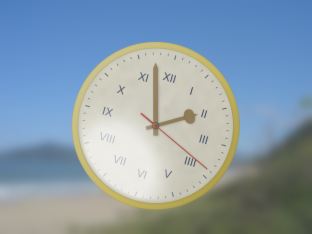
h=1 m=57 s=19
